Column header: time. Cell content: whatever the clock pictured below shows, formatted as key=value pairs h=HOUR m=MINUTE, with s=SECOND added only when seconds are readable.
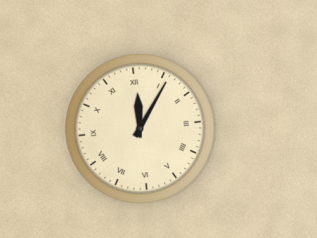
h=12 m=6
